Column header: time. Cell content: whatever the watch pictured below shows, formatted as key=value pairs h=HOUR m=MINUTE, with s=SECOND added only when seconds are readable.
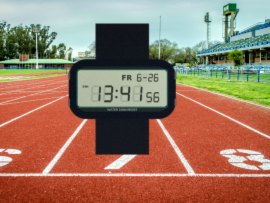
h=13 m=41 s=56
